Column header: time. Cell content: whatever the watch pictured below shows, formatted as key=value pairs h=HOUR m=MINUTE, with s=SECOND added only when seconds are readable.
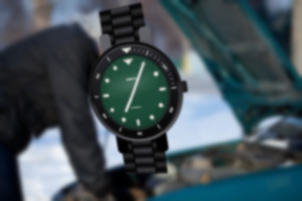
h=7 m=5
